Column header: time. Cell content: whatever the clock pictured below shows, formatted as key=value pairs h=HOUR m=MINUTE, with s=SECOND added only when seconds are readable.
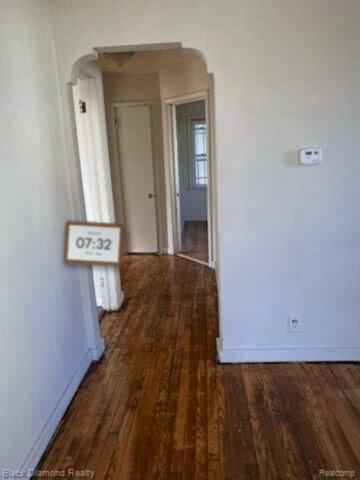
h=7 m=32
